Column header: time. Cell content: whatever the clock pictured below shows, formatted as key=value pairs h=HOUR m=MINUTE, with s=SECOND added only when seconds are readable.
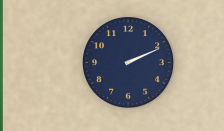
h=2 m=11
